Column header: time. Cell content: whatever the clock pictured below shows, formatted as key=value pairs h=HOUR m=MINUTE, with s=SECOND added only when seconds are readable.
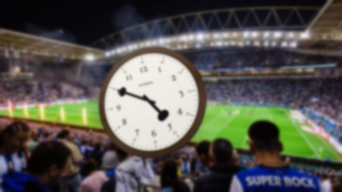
h=4 m=50
